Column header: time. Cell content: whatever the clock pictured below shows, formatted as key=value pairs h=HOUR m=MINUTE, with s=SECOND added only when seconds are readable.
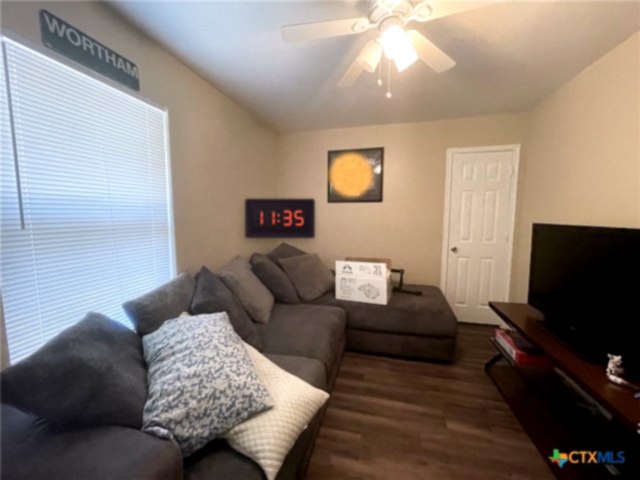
h=11 m=35
